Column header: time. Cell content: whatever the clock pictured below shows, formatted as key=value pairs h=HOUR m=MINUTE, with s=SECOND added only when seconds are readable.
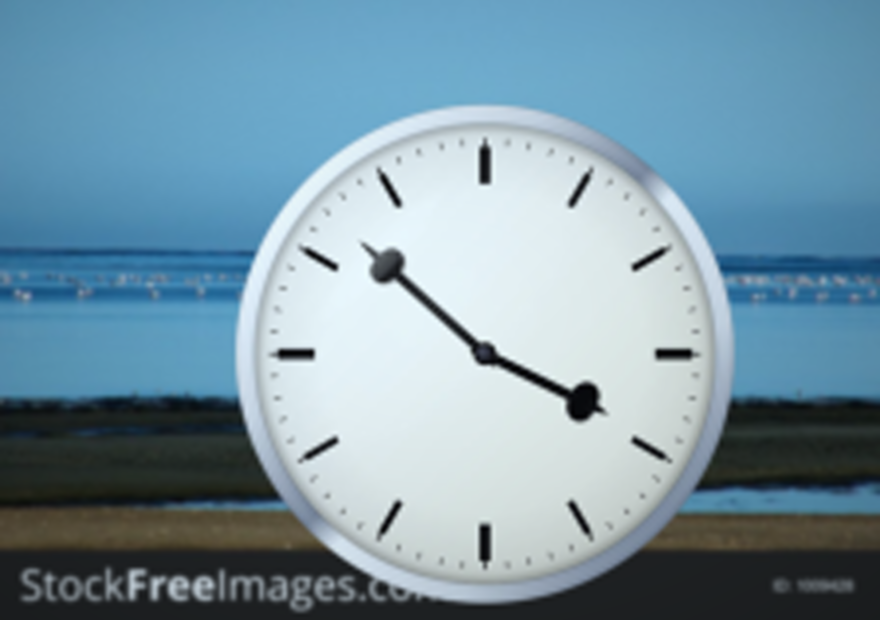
h=3 m=52
